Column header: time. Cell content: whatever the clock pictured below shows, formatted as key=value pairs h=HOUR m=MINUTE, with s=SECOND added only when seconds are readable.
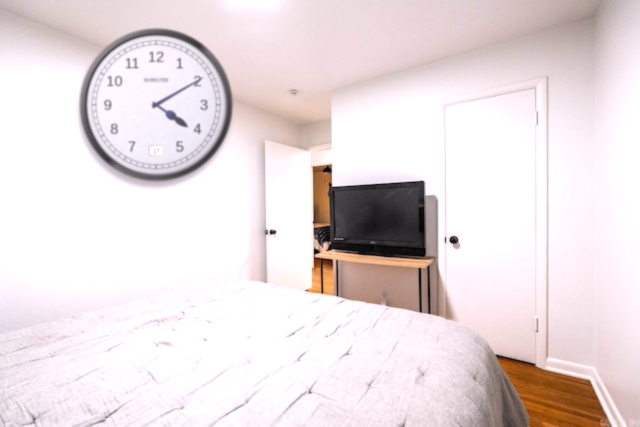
h=4 m=10
